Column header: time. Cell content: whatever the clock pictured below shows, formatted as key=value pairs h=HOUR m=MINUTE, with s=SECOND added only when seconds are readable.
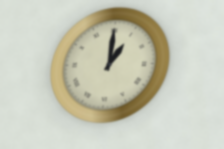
h=1 m=0
